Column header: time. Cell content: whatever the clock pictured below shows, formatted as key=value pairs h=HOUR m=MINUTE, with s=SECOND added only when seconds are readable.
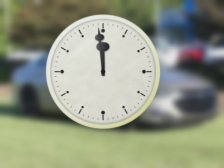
h=11 m=59
